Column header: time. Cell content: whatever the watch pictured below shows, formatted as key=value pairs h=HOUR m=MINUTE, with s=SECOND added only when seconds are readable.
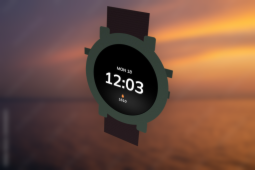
h=12 m=3
